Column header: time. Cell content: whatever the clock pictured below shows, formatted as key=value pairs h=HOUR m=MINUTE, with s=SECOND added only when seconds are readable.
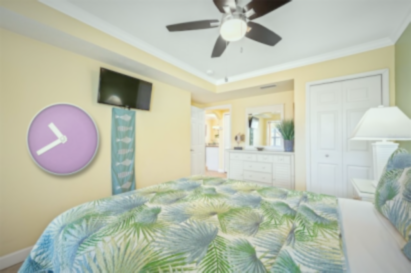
h=10 m=40
